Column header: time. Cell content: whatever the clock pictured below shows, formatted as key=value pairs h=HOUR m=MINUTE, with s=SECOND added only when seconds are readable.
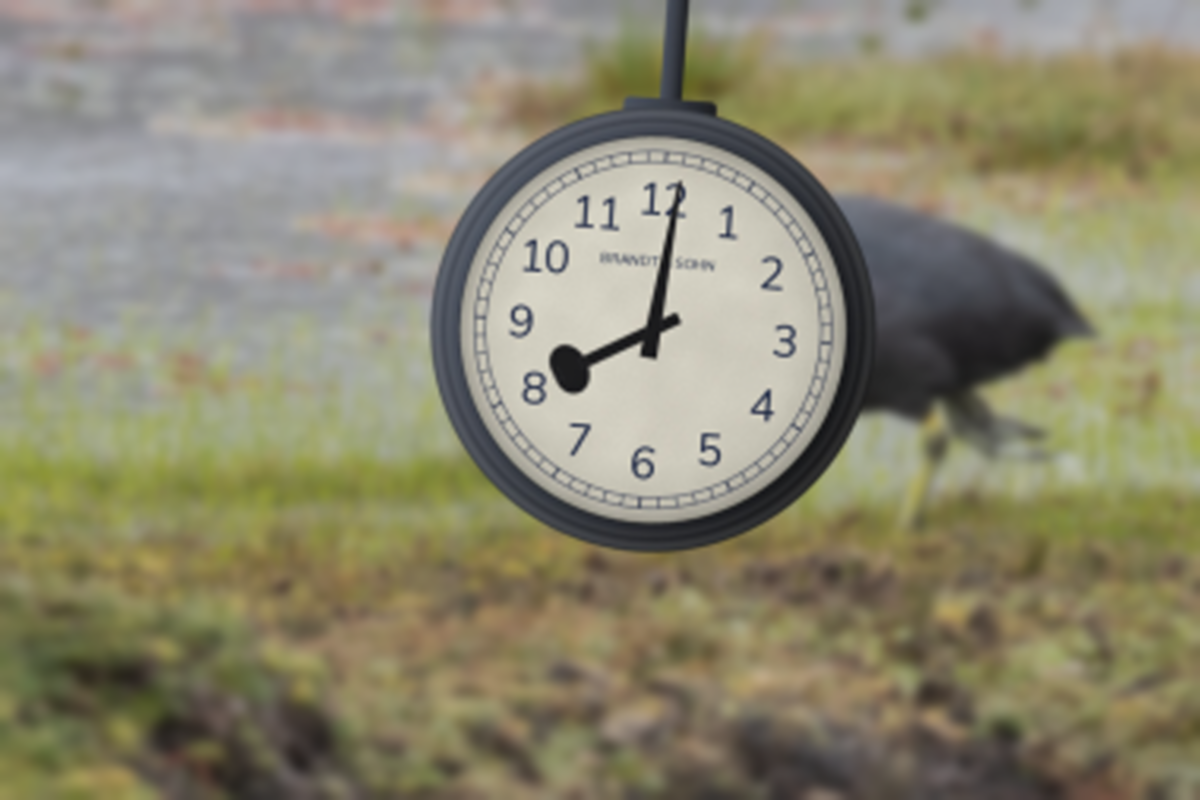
h=8 m=1
